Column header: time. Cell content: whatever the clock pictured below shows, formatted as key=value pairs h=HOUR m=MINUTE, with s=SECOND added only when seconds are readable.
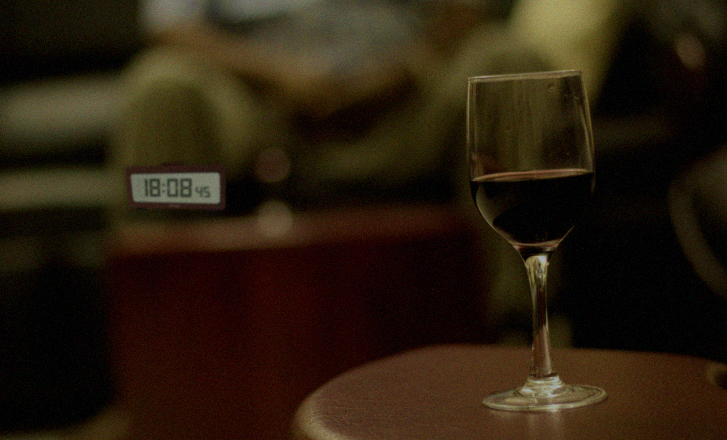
h=18 m=8
